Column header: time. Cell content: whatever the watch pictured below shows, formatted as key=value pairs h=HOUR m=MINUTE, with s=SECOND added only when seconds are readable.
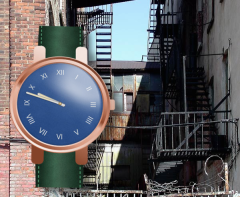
h=9 m=48
